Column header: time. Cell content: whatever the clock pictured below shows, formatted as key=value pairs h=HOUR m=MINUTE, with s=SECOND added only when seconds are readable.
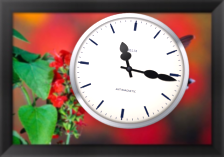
h=11 m=16
